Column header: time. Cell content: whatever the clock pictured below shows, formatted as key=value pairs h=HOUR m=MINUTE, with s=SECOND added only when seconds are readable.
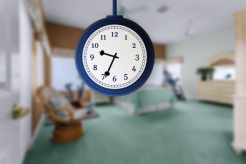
h=9 m=34
